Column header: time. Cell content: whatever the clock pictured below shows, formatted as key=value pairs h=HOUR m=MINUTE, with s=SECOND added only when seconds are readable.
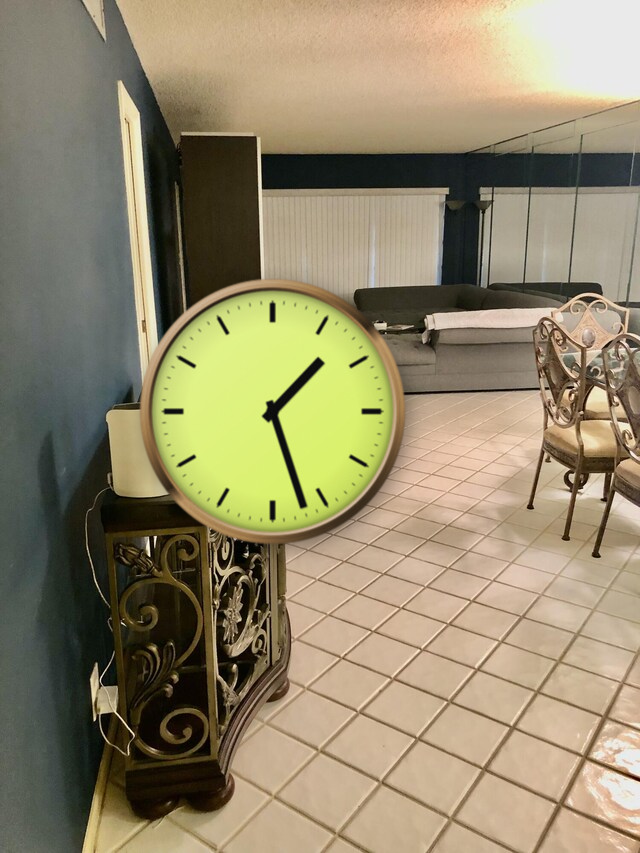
h=1 m=27
